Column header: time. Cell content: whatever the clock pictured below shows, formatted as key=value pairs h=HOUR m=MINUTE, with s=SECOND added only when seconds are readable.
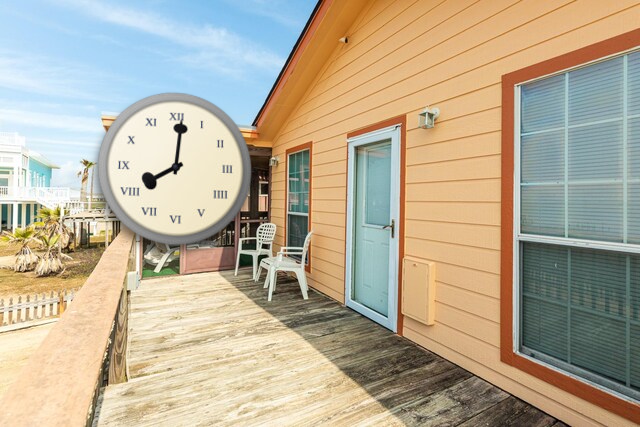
h=8 m=1
